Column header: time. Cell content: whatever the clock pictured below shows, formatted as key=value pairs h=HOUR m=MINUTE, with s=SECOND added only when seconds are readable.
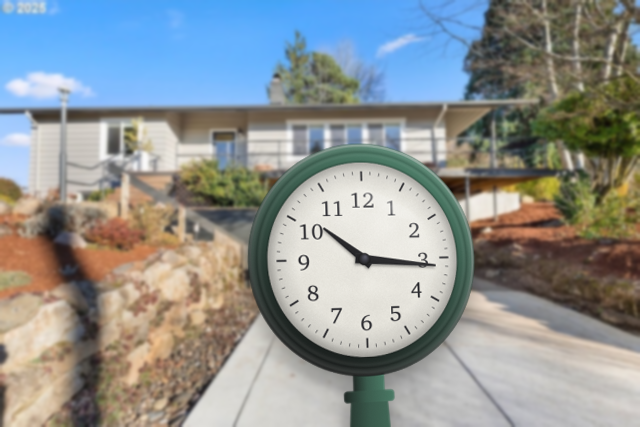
h=10 m=16
